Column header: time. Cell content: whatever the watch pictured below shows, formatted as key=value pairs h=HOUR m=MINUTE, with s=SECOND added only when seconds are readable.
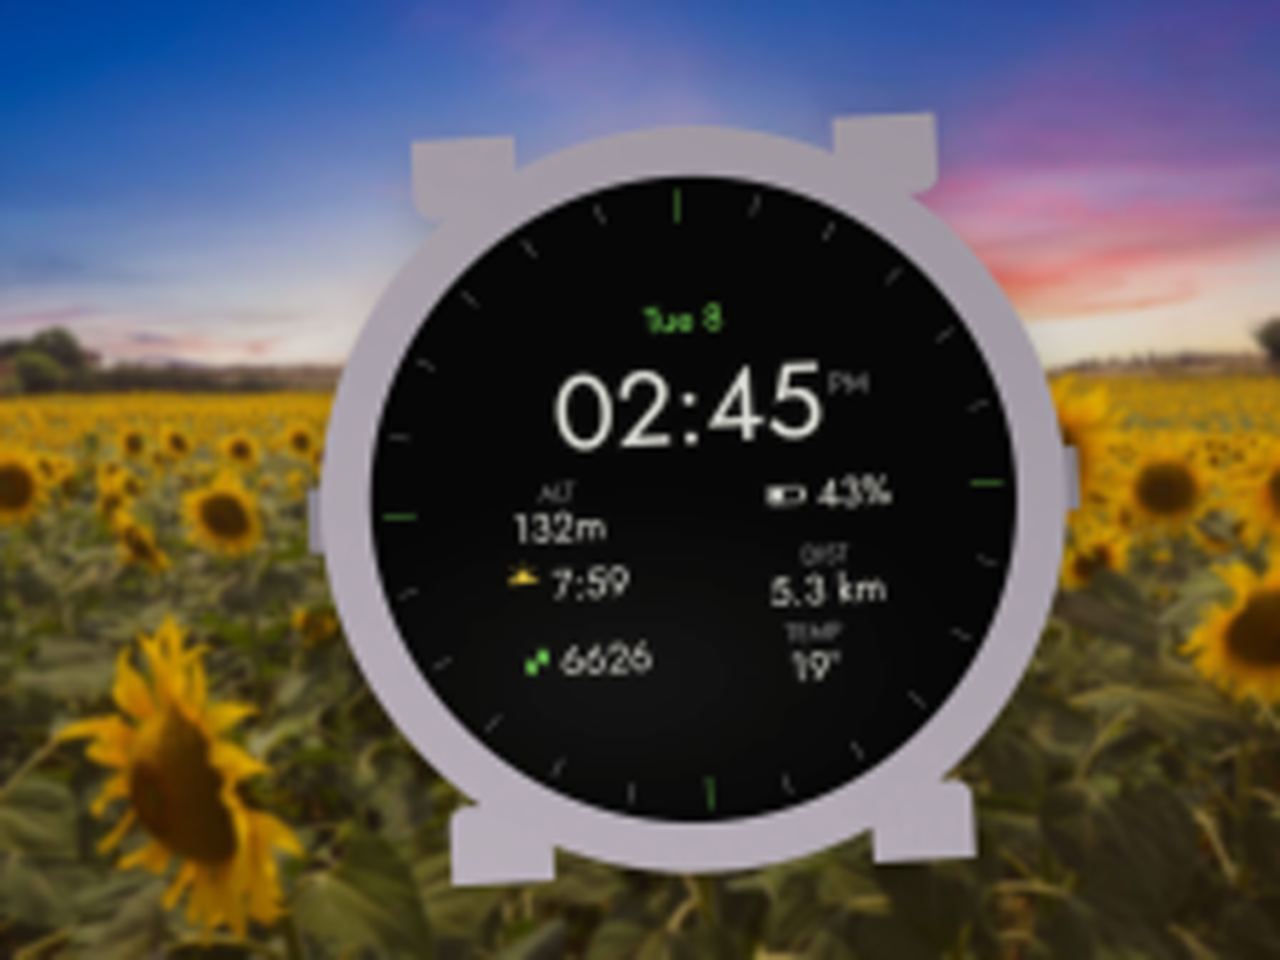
h=2 m=45
